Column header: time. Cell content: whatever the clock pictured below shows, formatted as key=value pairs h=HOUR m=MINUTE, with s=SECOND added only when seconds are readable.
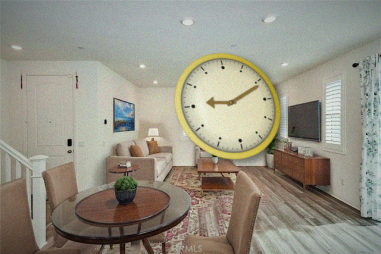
h=9 m=11
